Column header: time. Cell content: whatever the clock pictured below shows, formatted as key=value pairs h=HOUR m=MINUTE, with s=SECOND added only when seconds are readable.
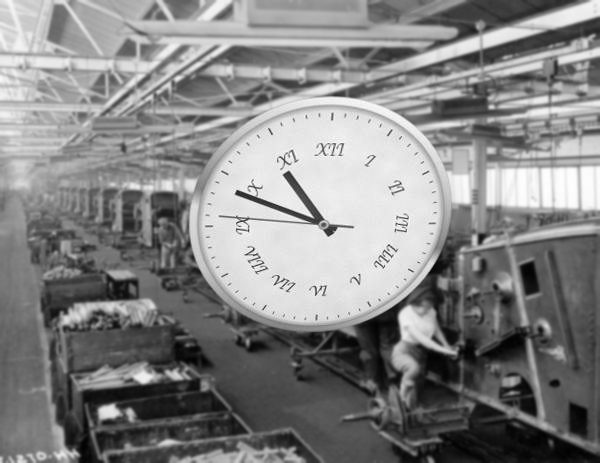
h=10 m=48 s=46
